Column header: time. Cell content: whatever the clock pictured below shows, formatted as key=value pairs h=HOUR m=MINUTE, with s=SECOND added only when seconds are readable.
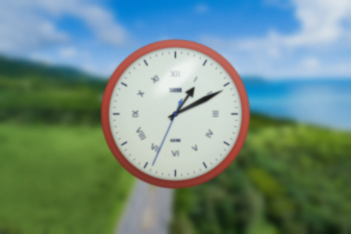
h=1 m=10 s=34
